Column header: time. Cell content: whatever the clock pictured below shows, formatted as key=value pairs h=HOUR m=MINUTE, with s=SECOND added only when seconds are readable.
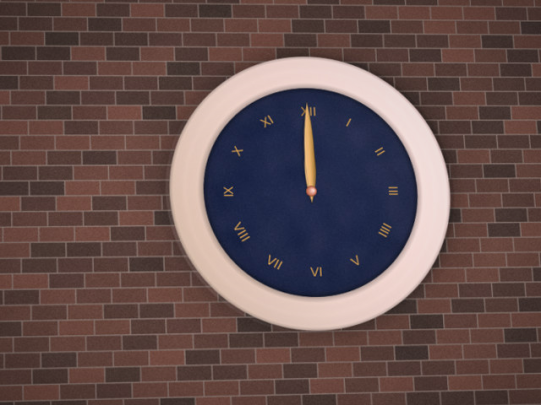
h=12 m=0
